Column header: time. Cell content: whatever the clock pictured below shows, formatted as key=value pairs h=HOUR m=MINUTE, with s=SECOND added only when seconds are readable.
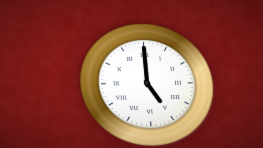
h=5 m=0
